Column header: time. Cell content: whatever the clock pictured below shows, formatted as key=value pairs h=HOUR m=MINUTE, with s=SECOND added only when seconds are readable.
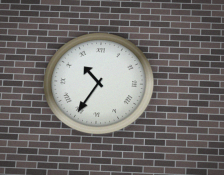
h=10 m=35
